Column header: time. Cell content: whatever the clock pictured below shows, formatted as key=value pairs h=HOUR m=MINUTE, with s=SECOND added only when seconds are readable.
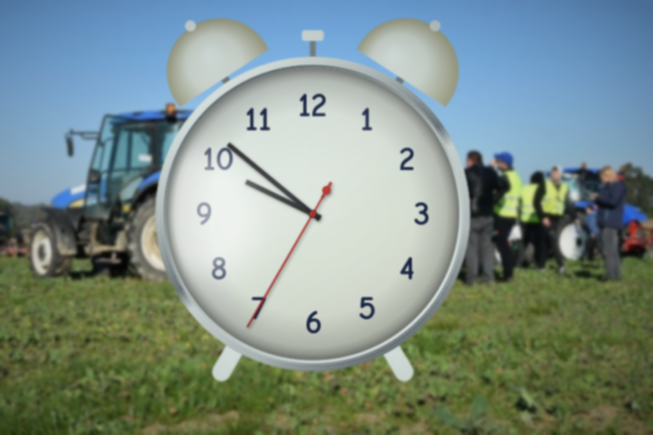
h=9 m=51 s=35
